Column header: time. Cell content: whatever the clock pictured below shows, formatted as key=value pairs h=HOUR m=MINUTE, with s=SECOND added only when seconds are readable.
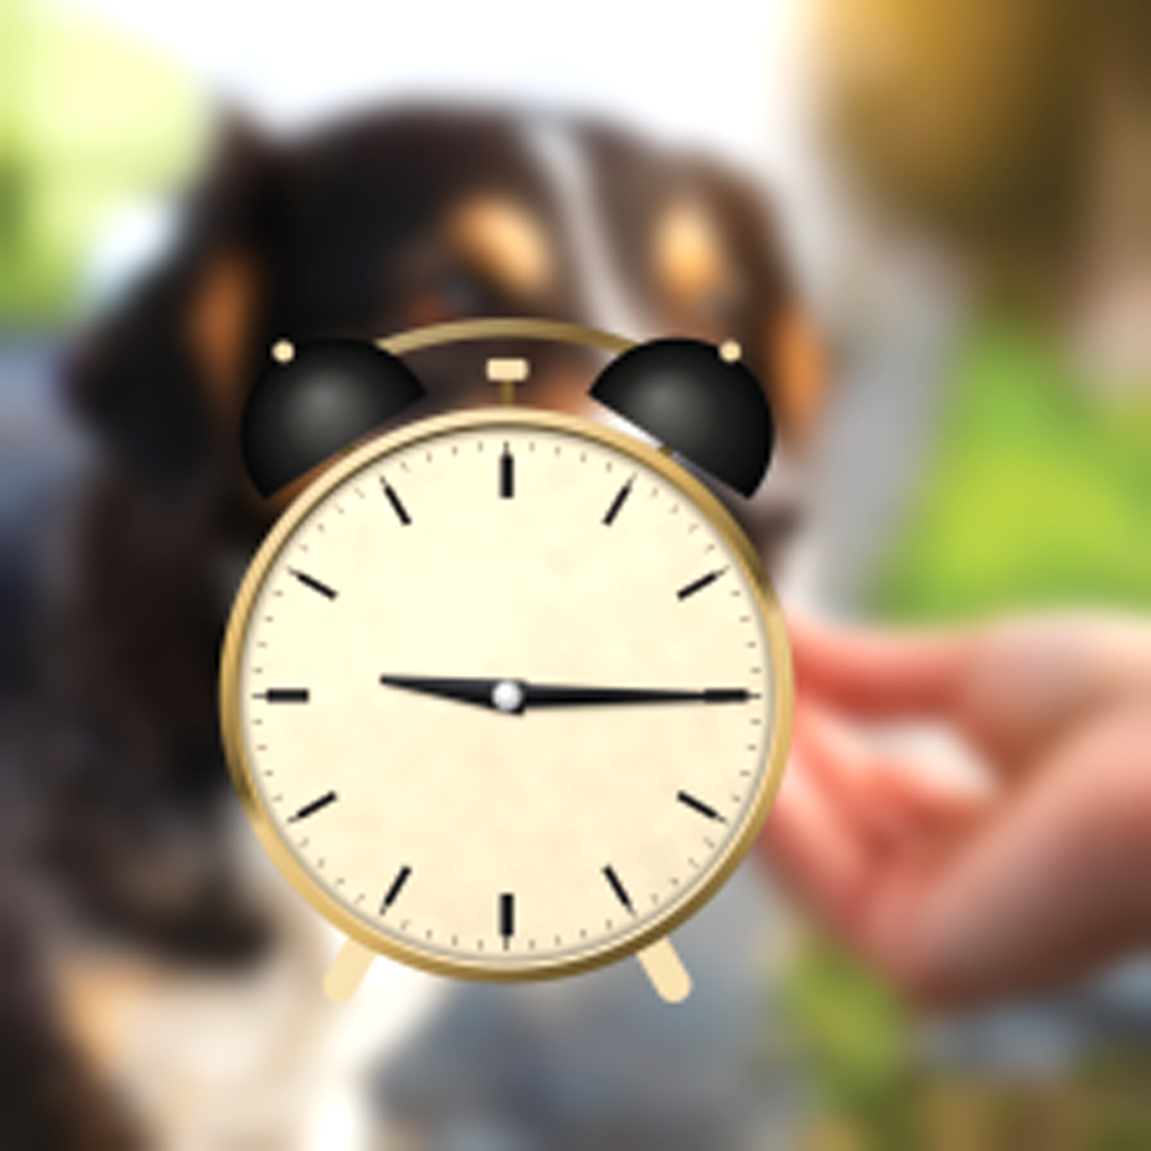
h=9 m=15
